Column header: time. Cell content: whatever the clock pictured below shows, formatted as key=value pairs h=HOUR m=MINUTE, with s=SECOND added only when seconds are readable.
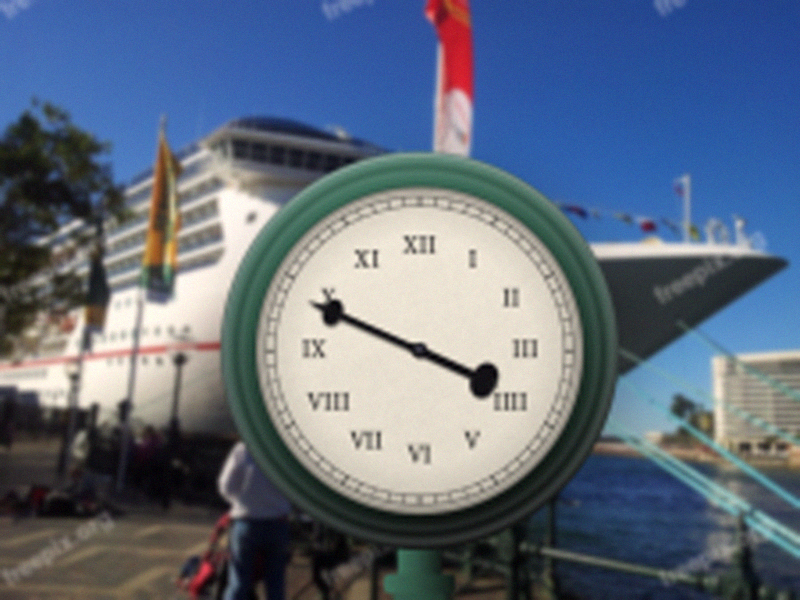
h=3 m=49
